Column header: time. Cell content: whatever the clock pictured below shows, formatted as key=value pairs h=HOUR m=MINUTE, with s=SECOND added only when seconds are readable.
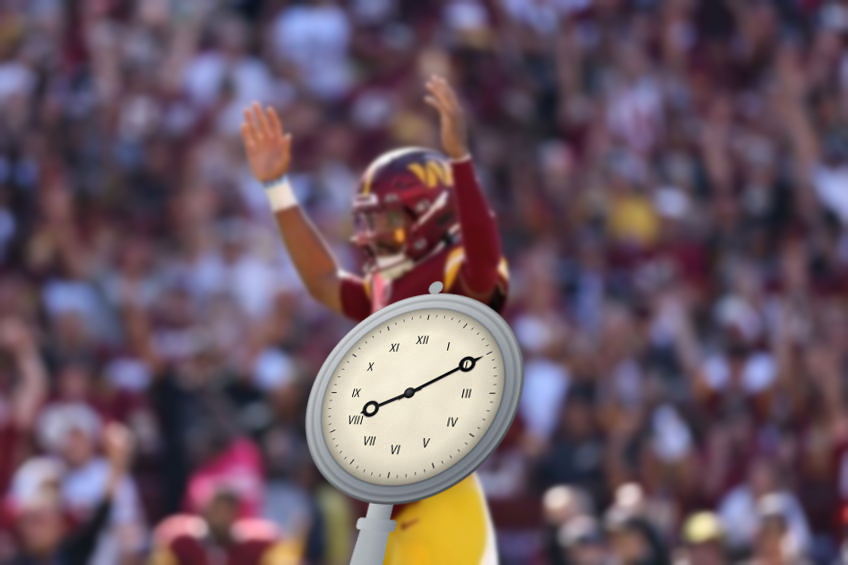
h=8 m=10
